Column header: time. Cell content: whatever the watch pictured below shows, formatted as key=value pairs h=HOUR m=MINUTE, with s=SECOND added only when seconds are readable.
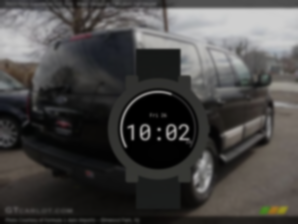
h=10 m=2
